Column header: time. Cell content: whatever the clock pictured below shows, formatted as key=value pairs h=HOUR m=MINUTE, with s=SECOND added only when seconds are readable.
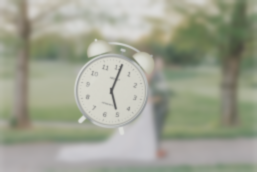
h=5 m=1
